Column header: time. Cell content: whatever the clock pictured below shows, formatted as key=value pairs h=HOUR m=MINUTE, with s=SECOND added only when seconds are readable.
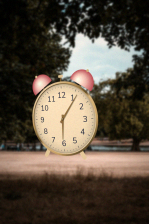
h=6 m=6
